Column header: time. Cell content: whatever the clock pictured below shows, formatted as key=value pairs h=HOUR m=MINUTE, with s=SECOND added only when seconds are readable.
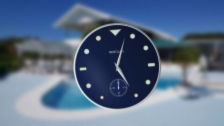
h=5 m=3
